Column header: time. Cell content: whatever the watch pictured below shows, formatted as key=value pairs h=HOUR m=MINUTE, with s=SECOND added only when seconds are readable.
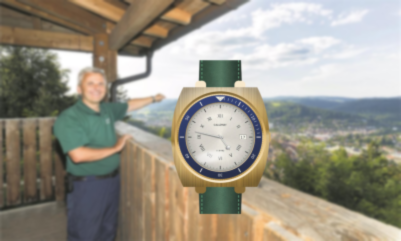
h=4 m=47
